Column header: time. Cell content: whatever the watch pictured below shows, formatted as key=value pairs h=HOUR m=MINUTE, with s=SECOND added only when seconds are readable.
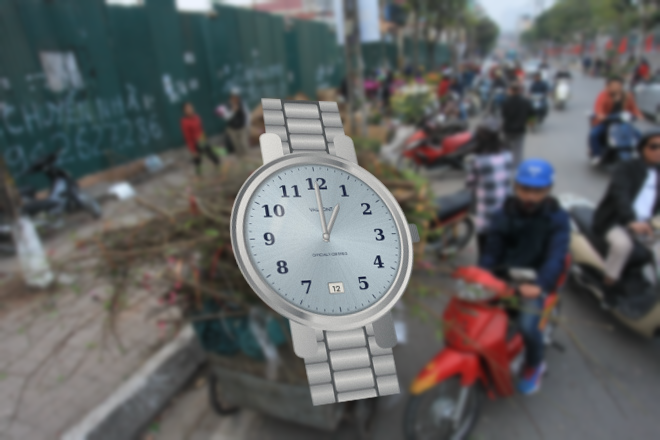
h=1 m=0
